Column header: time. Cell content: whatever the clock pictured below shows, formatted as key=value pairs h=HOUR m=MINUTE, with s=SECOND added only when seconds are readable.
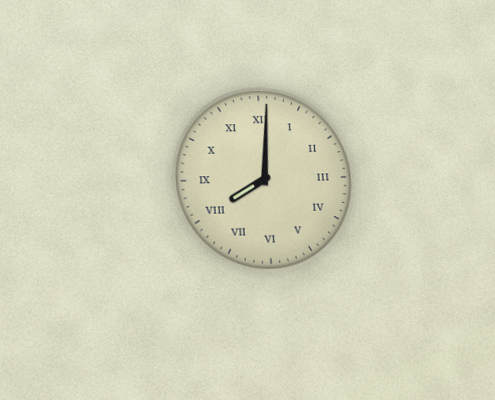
h=8 m=1
